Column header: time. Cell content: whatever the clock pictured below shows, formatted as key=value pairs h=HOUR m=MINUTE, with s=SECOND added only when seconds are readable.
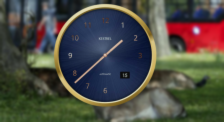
h=1 m=38
